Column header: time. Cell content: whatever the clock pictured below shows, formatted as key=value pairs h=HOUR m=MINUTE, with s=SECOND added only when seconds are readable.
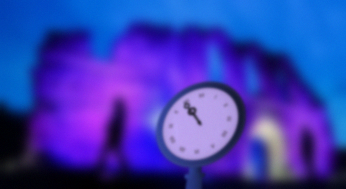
h=10 m=54
